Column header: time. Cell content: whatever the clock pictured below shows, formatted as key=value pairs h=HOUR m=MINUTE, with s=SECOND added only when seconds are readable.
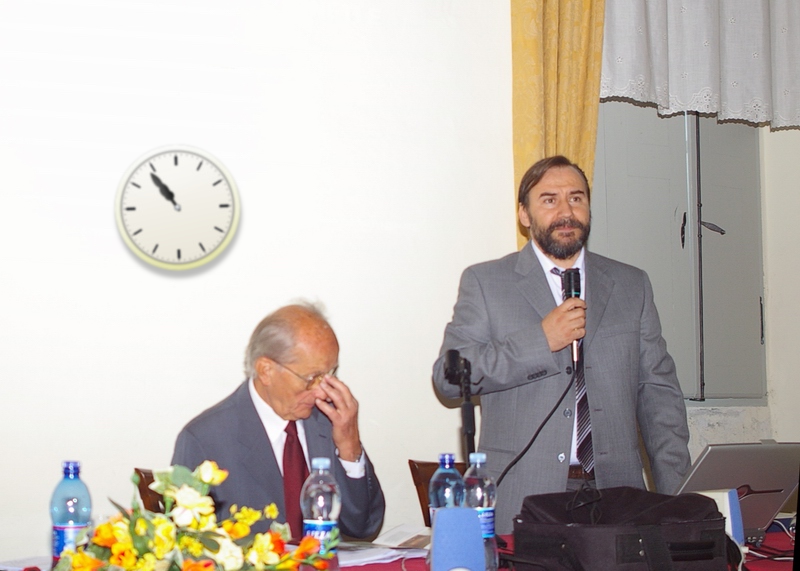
h=10 m=54
